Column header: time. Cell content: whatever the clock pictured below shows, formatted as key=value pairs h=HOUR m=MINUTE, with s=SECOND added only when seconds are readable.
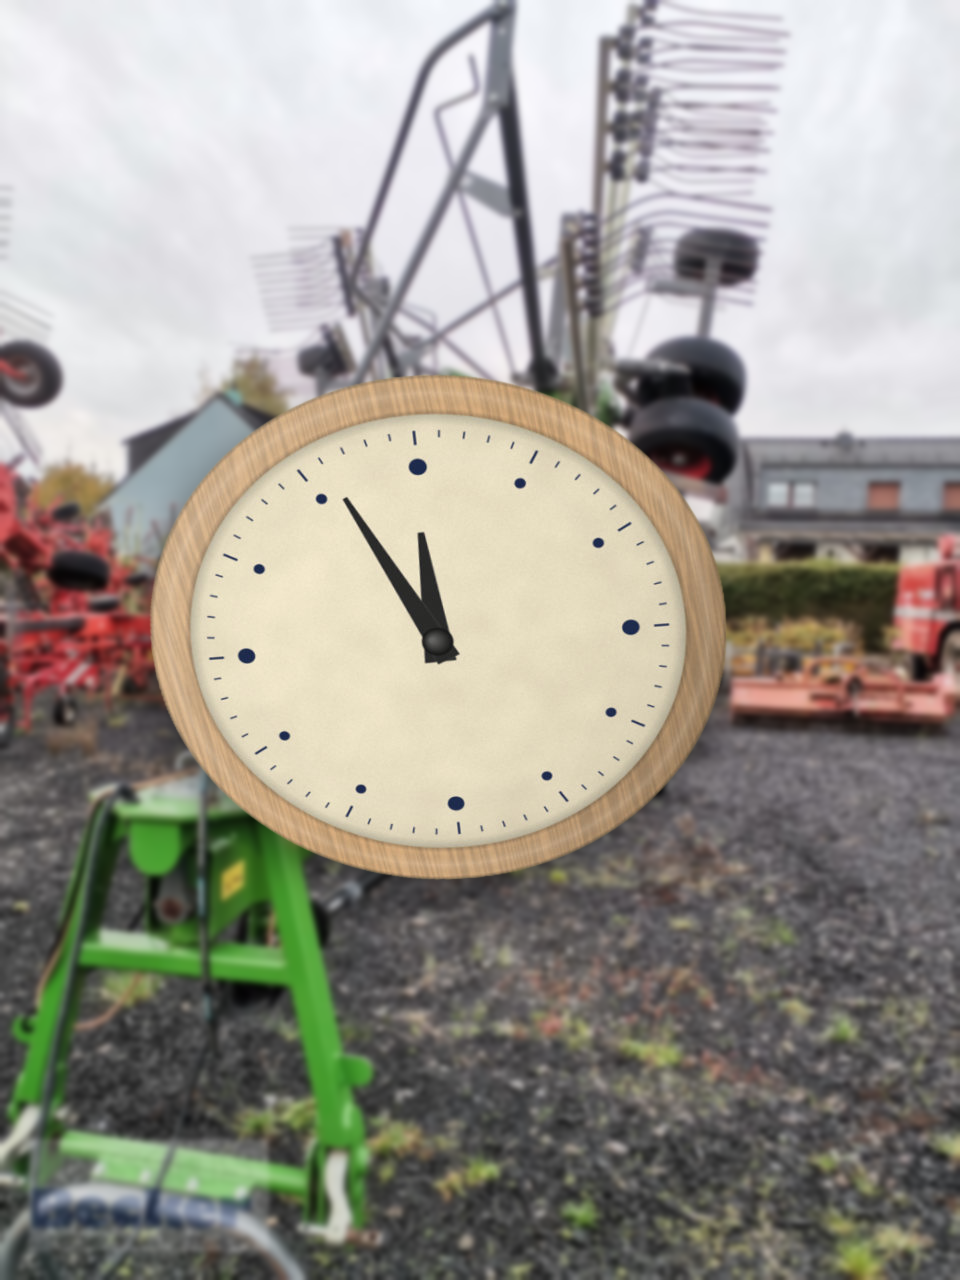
h=11 m=56
